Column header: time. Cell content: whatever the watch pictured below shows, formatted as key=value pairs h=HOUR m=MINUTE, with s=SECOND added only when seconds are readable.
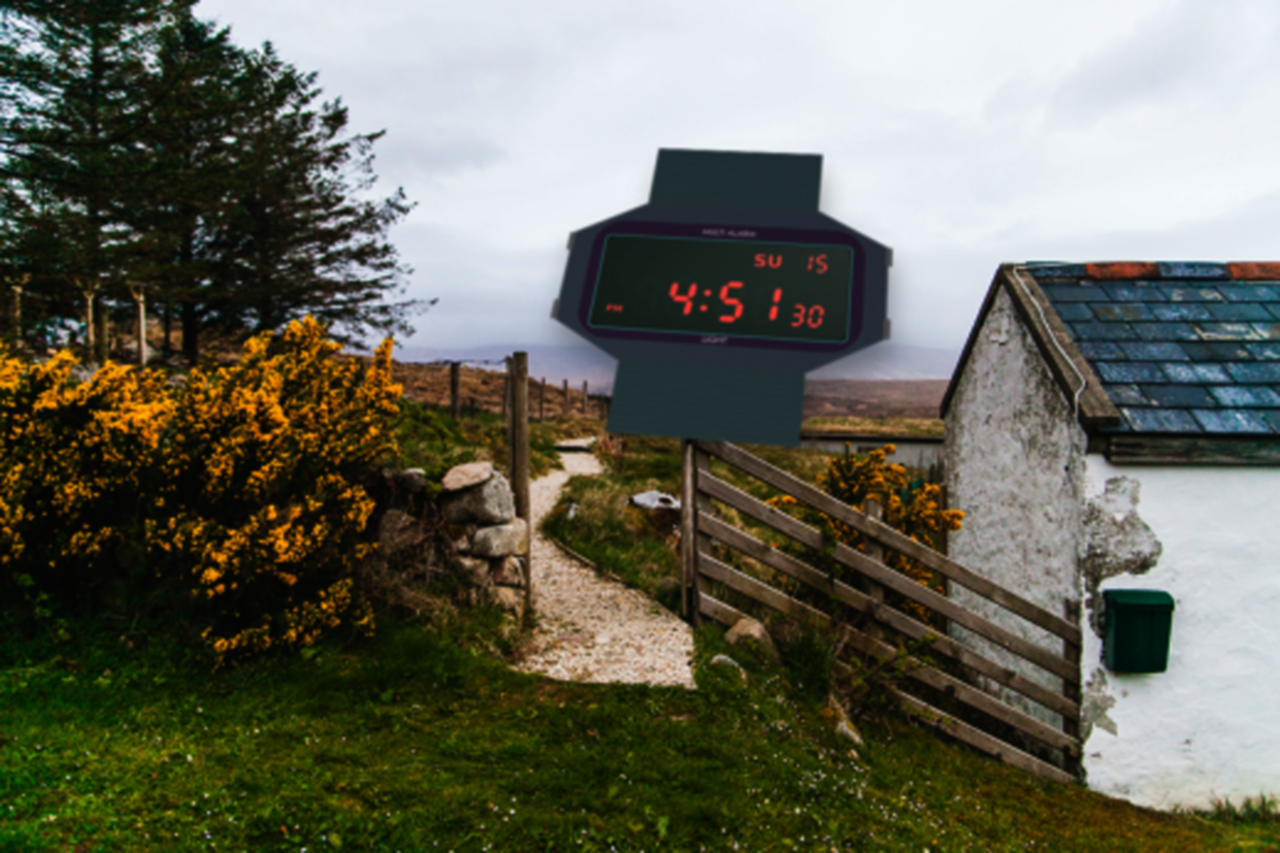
h=4 m=51 s=30
